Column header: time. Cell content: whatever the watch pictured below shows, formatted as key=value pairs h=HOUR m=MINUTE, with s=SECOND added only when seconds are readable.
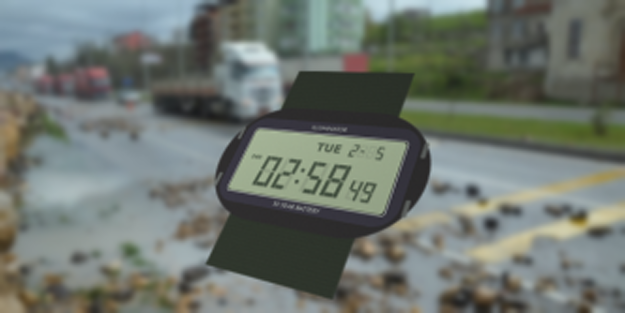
h=2 m=58 s=49
